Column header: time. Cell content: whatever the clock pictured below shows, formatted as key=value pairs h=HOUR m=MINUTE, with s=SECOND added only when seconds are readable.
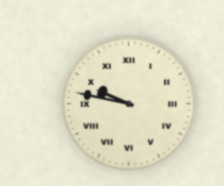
h=9 m=47
